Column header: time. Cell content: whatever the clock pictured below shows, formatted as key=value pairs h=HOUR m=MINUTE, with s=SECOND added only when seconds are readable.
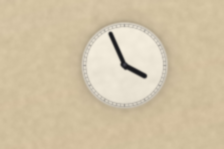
h=3 m=56
